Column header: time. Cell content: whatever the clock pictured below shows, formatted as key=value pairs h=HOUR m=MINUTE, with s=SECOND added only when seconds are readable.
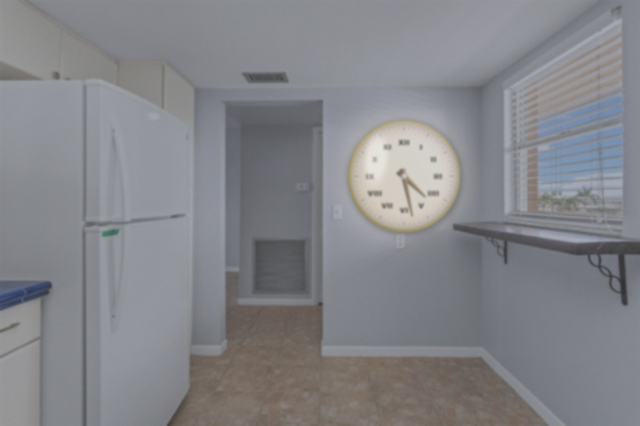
h=4 m=28
